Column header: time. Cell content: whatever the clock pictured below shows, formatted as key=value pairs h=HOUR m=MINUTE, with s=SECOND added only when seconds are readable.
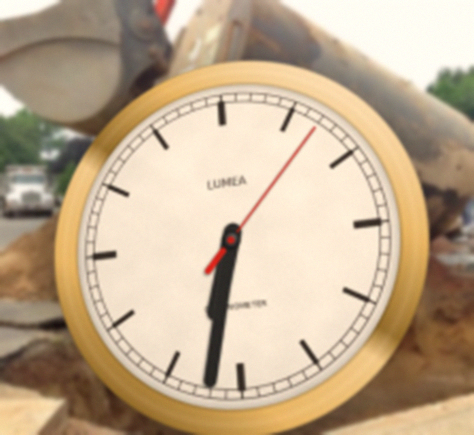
h=6 m=32 s=7
